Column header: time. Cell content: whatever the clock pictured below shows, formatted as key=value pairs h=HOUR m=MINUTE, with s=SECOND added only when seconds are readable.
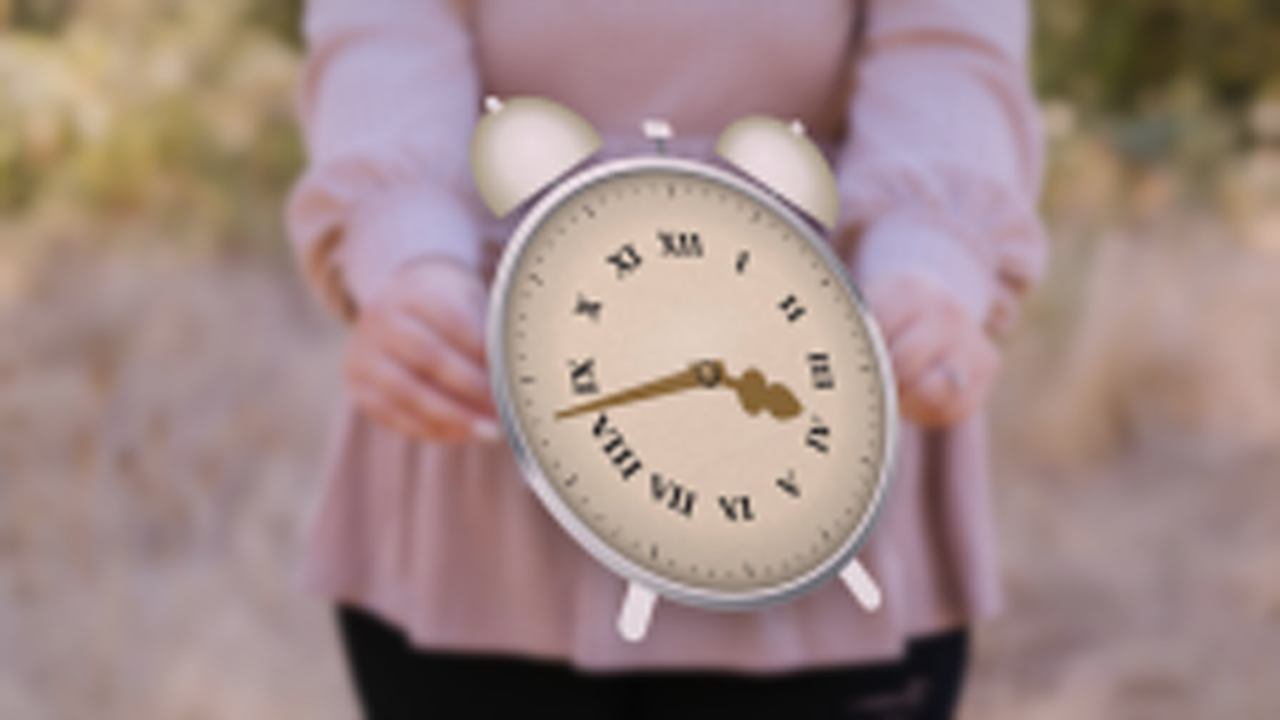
h=3 m=43
